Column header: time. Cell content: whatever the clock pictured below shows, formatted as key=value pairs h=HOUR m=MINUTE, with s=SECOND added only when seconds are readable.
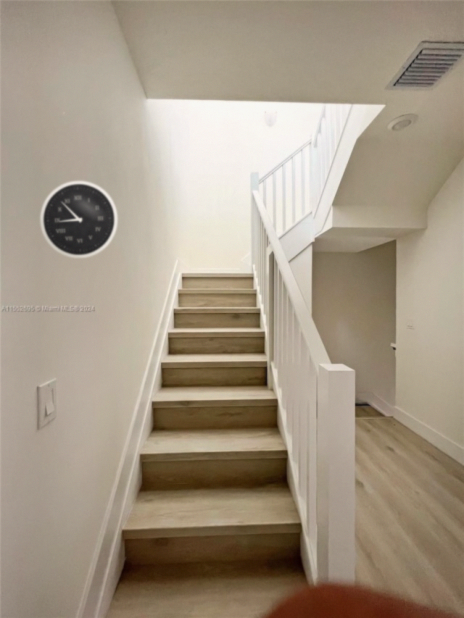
h=8 m=53
